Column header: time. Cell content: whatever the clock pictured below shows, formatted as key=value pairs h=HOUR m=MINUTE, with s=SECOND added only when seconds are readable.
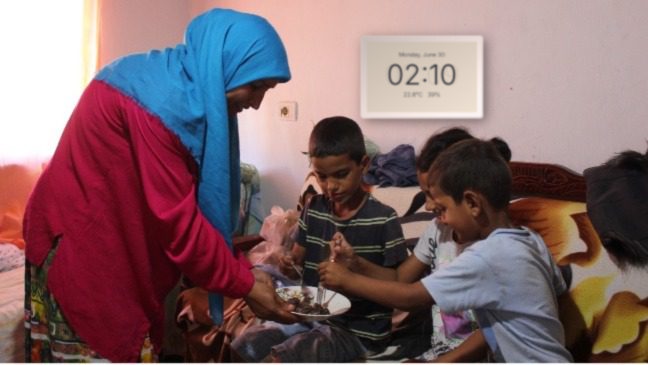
h=2 m=10
